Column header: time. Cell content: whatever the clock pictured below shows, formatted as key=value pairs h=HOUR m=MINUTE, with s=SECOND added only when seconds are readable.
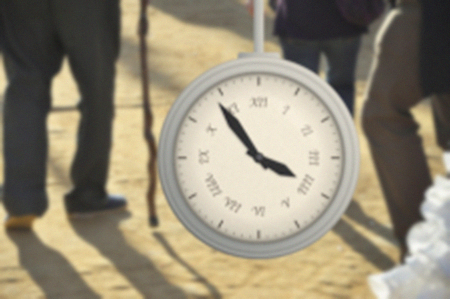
h=3 m=54
